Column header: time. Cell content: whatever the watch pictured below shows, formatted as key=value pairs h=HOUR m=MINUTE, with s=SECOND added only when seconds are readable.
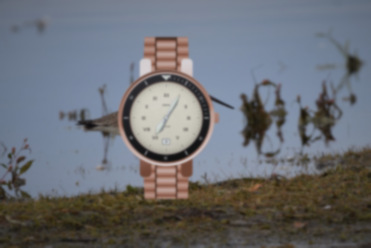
h=7 m=5
